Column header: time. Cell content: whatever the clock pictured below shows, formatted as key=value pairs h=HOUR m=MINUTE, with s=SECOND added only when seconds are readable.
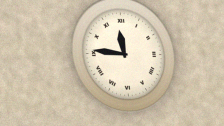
h=11 m=46
